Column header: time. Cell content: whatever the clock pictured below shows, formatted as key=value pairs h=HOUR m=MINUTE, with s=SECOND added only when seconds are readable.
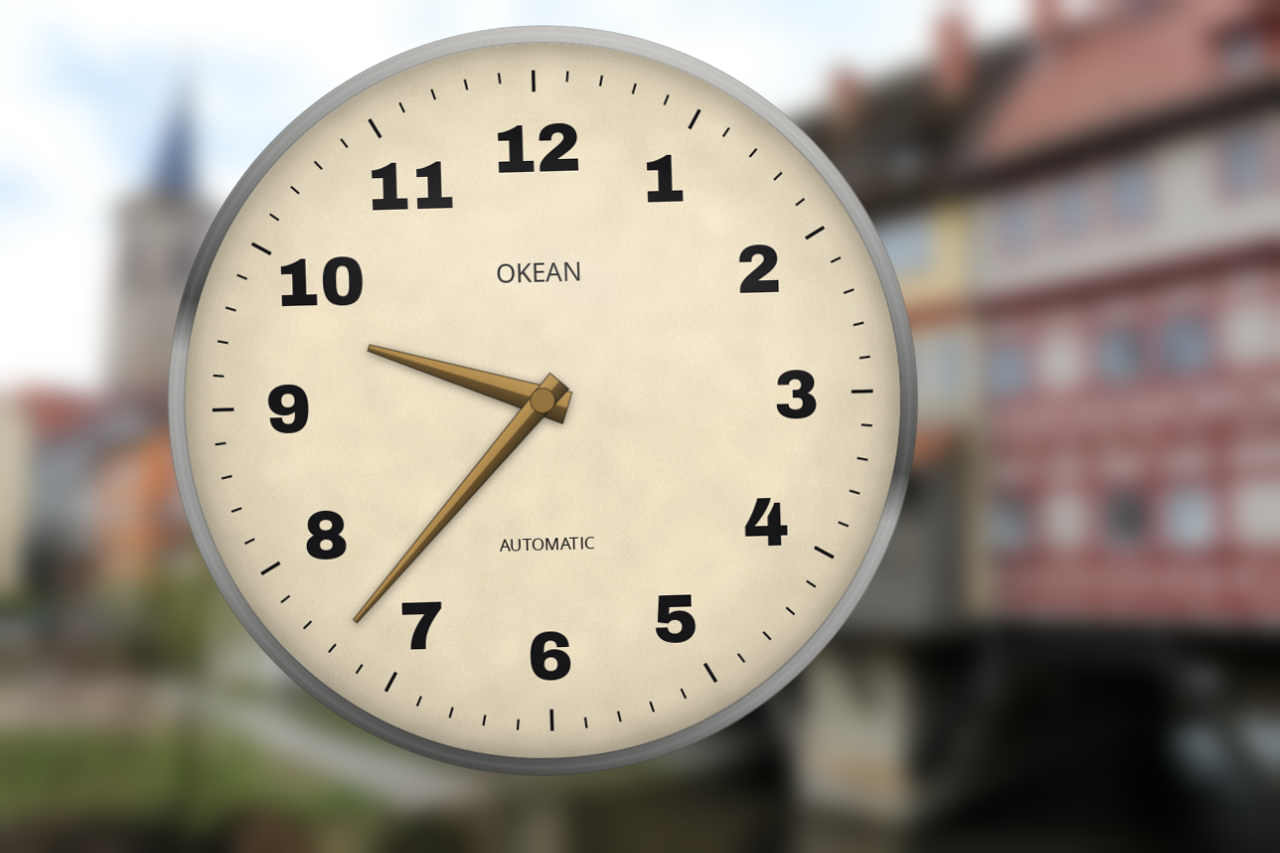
h=9 m=37
